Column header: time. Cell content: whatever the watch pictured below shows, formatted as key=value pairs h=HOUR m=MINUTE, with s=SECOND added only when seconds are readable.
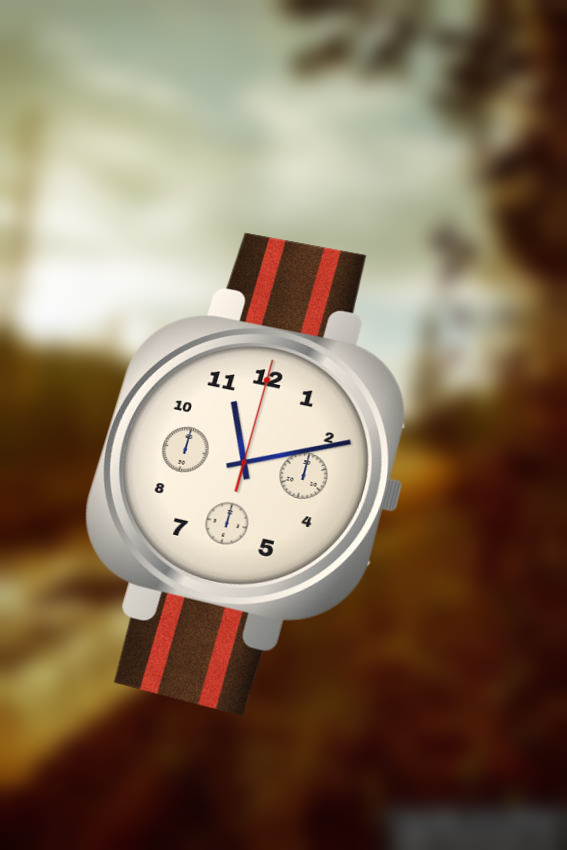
h=11 m=11
